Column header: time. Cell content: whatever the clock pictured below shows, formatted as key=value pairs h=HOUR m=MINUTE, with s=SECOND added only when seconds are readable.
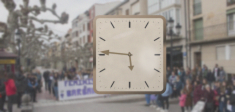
h=5 m=46
